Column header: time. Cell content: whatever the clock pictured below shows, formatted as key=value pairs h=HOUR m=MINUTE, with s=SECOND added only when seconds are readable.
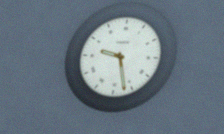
h=9 m=27
